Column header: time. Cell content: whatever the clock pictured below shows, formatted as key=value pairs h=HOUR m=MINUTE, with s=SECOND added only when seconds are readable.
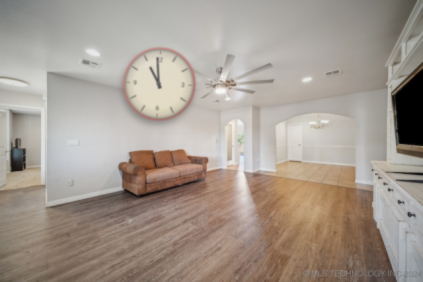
h=10 m=59
